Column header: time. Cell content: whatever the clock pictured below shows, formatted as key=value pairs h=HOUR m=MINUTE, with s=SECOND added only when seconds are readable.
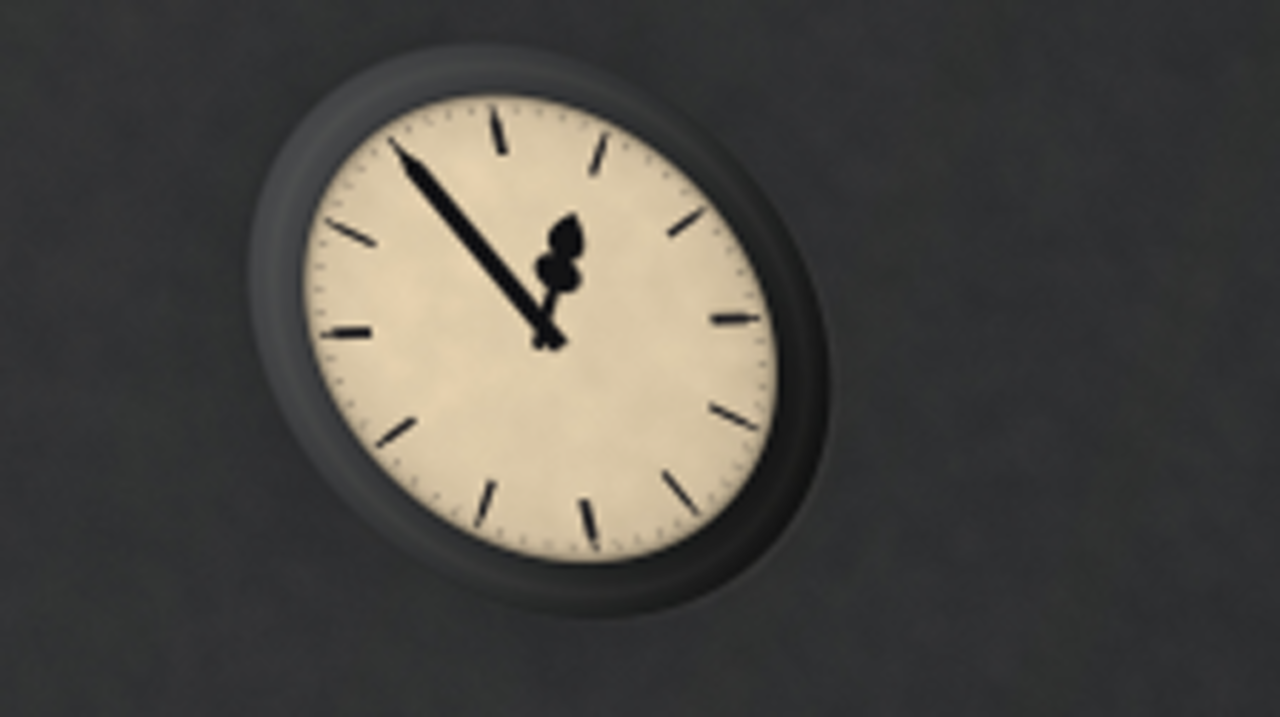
h=12 m=55
